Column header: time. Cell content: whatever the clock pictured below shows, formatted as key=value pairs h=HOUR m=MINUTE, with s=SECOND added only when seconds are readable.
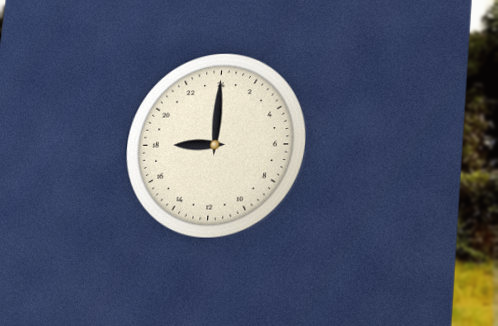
h=18 m=0
